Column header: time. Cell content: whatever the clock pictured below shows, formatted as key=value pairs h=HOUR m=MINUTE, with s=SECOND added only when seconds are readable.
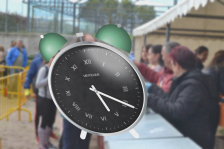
h=5 m=20
